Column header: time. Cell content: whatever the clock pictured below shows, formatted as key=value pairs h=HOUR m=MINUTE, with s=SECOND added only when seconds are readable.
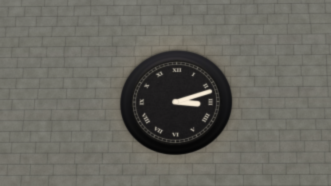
h=3 m=12
